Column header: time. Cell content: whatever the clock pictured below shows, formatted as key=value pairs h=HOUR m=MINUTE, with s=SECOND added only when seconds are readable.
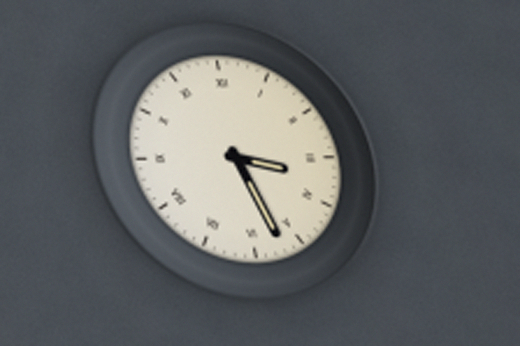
h=3 m=27
